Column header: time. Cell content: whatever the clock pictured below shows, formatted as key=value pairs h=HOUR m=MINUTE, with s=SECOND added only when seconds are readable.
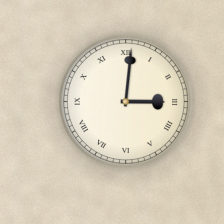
h=3 m=1
